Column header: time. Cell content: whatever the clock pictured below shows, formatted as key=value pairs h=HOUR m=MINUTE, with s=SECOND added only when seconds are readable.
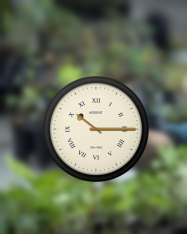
h=10 m=15
